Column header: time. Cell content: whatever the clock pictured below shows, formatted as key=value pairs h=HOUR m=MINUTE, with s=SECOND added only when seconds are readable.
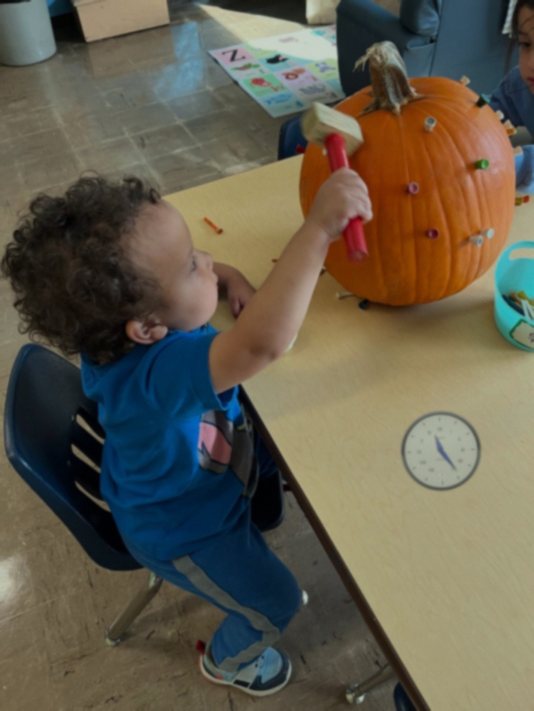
h=11 m=24
